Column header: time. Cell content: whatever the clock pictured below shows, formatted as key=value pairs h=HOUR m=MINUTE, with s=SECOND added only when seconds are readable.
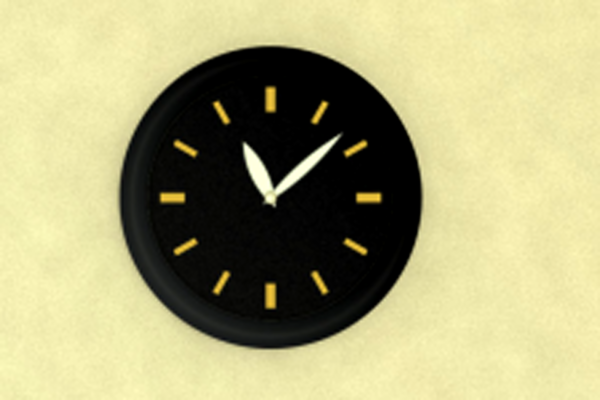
h=11 m=8
